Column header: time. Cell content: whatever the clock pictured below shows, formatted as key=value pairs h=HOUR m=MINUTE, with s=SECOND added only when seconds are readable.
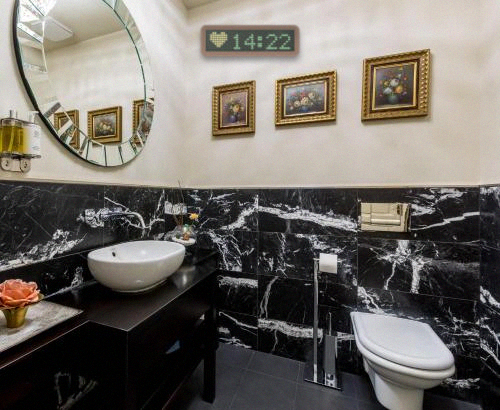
h=14 m=22
